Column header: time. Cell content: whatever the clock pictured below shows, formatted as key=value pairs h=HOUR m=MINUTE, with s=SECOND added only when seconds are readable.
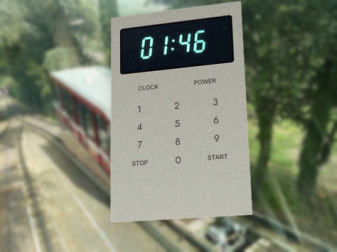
h=1 m=46
